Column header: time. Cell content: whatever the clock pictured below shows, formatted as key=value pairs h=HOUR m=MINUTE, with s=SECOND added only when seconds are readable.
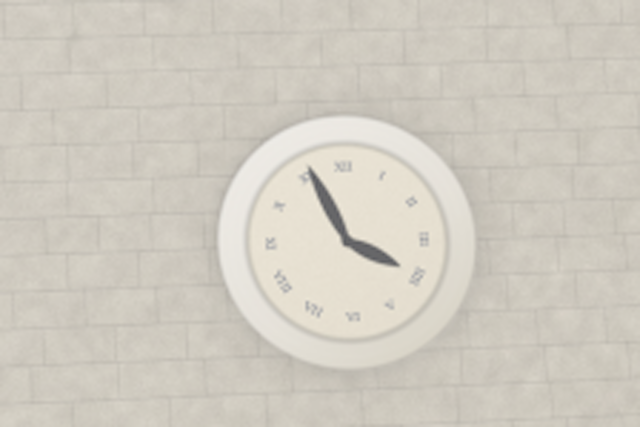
h=3 m=56
